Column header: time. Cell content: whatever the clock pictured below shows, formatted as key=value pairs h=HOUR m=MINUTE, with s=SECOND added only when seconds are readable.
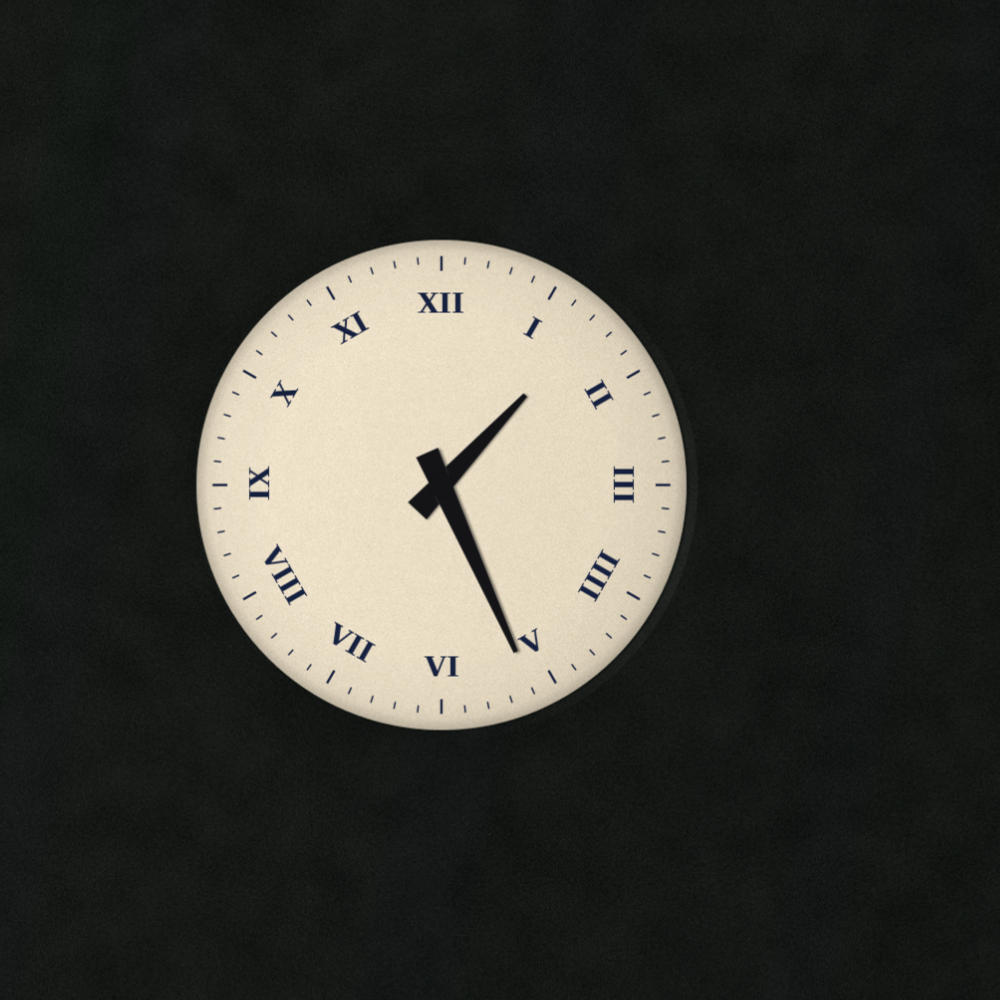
h=1 m=26
